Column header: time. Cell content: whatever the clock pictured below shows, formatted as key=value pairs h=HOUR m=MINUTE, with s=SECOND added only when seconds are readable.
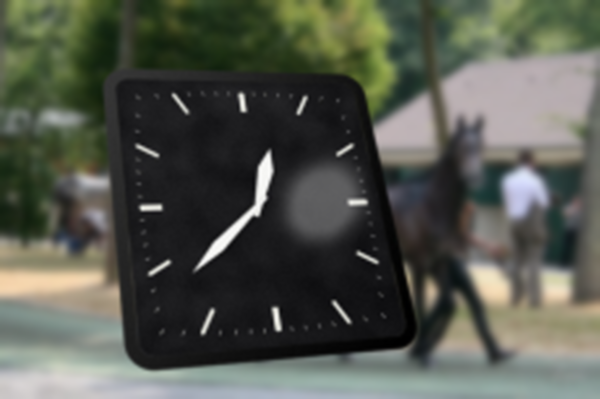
h=12 m=38
